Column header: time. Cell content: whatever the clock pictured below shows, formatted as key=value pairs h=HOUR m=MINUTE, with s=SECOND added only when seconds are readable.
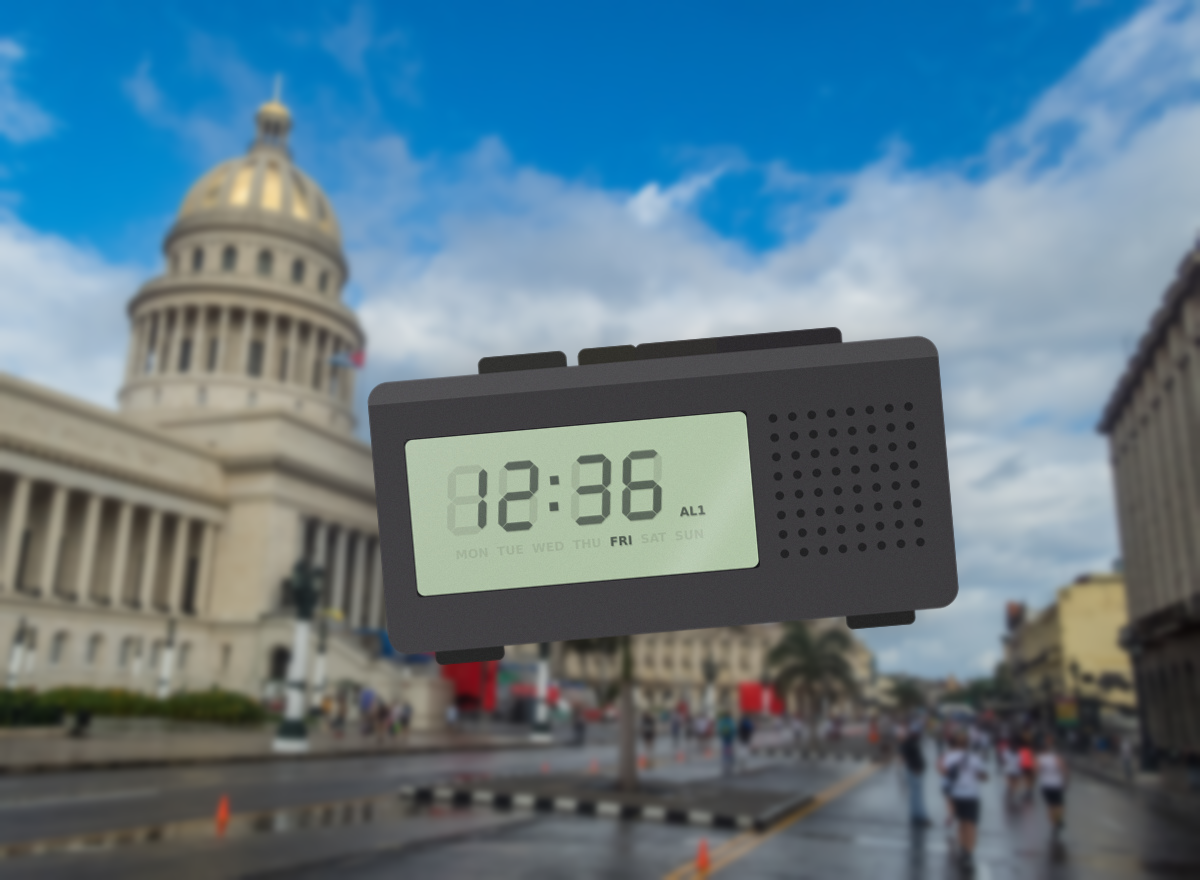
h=12 m=36
